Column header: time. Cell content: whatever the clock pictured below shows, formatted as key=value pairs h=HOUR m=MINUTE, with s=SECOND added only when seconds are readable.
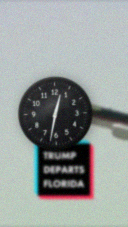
h=12 m=32
